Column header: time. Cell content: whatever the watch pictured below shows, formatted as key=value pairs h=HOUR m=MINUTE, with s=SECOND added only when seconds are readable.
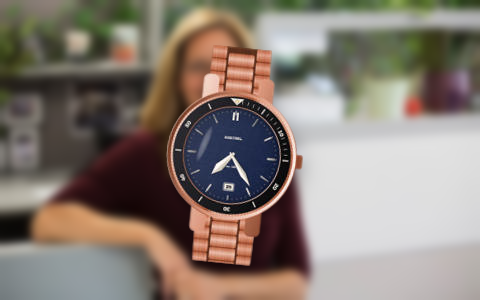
h=7 m=24
